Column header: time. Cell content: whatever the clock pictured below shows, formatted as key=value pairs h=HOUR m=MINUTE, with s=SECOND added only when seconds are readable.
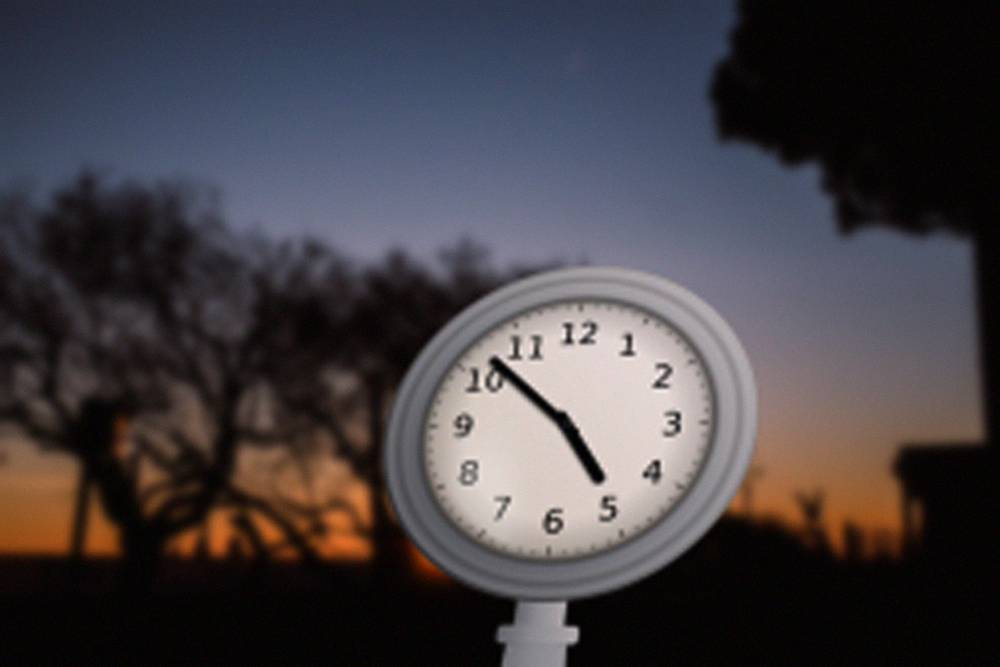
h=4 m=52
